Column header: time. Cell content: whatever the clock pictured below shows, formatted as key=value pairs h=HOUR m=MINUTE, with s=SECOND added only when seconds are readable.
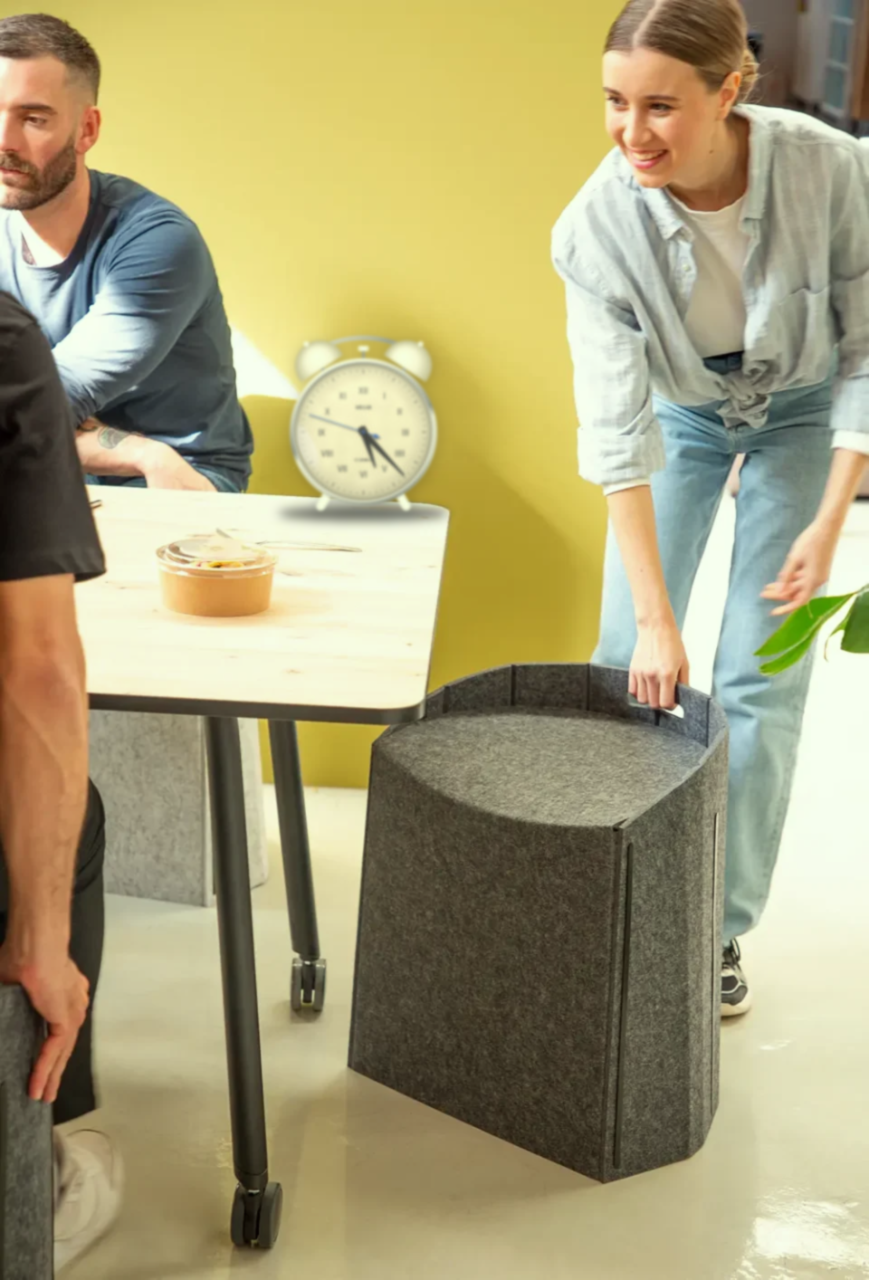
h=5 m=22 s=48
